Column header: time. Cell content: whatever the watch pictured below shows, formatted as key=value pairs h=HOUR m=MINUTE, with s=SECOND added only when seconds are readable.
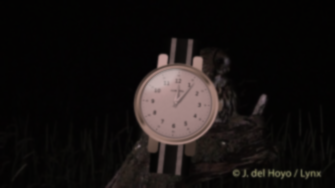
h=12 m=6
